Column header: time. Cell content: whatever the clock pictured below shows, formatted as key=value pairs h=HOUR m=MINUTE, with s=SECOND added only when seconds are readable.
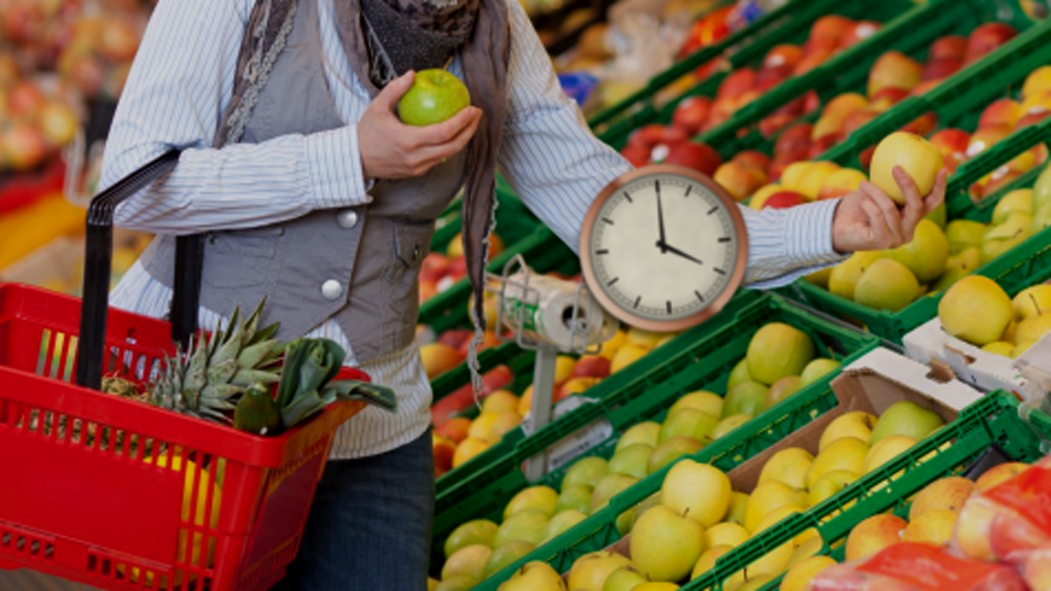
h=4 m=0
